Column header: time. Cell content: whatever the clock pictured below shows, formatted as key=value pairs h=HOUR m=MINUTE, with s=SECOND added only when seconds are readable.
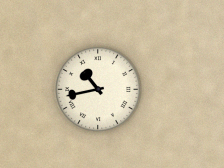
h=10 m=43
